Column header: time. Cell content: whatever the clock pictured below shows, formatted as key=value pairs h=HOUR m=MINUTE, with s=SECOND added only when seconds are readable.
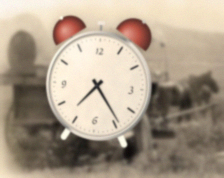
h=7 m=24
